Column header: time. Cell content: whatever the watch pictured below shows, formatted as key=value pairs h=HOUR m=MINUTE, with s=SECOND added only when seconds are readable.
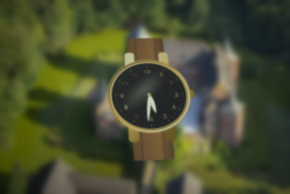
h=5 m=31
